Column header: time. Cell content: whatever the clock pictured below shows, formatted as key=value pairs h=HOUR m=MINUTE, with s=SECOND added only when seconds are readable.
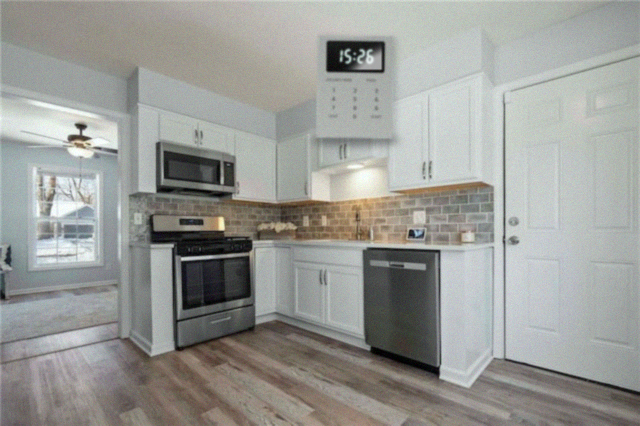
h=15 m=26
